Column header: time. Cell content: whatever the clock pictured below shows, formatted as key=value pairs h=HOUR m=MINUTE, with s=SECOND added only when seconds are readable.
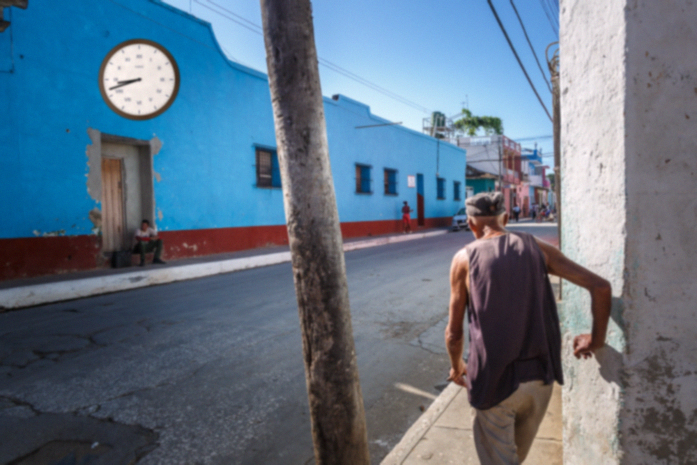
h=8 m=42
